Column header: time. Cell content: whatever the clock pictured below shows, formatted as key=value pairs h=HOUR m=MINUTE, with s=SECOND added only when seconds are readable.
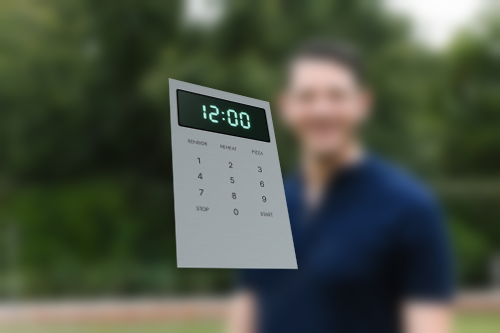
h=12 m=0
